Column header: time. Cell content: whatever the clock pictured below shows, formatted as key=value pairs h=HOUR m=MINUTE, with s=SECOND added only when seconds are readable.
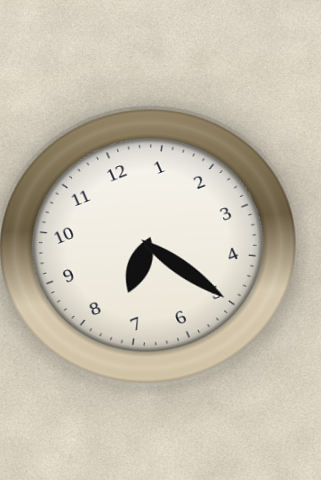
h=7 m=25
